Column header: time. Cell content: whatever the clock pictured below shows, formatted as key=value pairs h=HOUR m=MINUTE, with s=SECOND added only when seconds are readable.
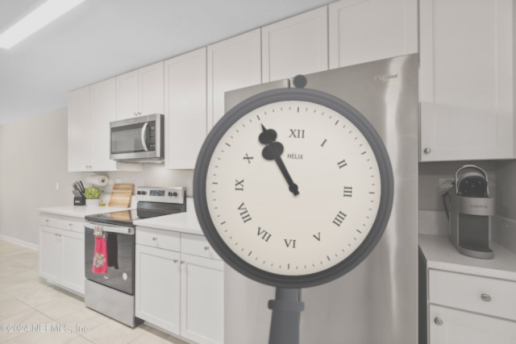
h=10 m=55
